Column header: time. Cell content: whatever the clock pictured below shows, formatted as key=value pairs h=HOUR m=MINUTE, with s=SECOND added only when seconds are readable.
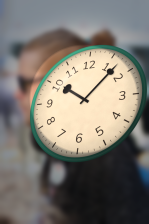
h=10 m=7
